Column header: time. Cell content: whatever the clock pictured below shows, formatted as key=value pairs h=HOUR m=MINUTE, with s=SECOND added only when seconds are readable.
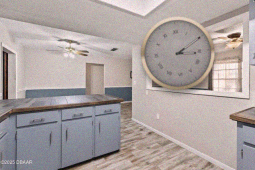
h=3 m=10
